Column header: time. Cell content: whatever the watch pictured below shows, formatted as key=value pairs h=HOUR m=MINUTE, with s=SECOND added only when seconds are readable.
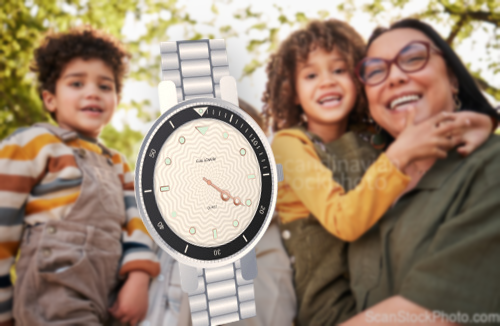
h=4 m=21
